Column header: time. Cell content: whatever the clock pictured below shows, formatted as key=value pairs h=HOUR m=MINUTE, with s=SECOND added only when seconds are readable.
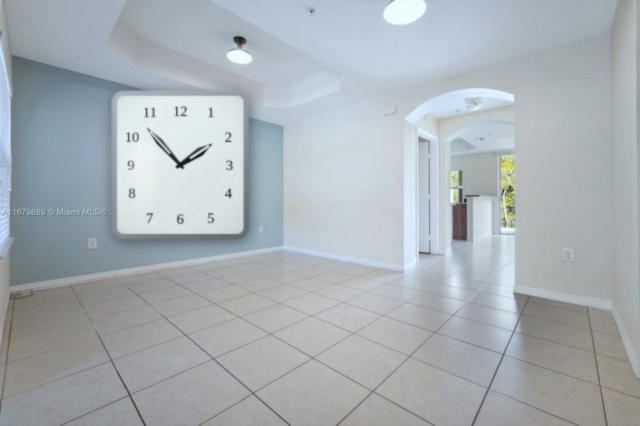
h=1 m=53
